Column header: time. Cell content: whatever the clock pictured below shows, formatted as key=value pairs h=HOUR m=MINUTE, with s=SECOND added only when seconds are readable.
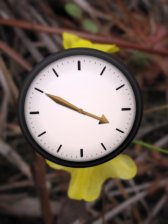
h=3 m=50
